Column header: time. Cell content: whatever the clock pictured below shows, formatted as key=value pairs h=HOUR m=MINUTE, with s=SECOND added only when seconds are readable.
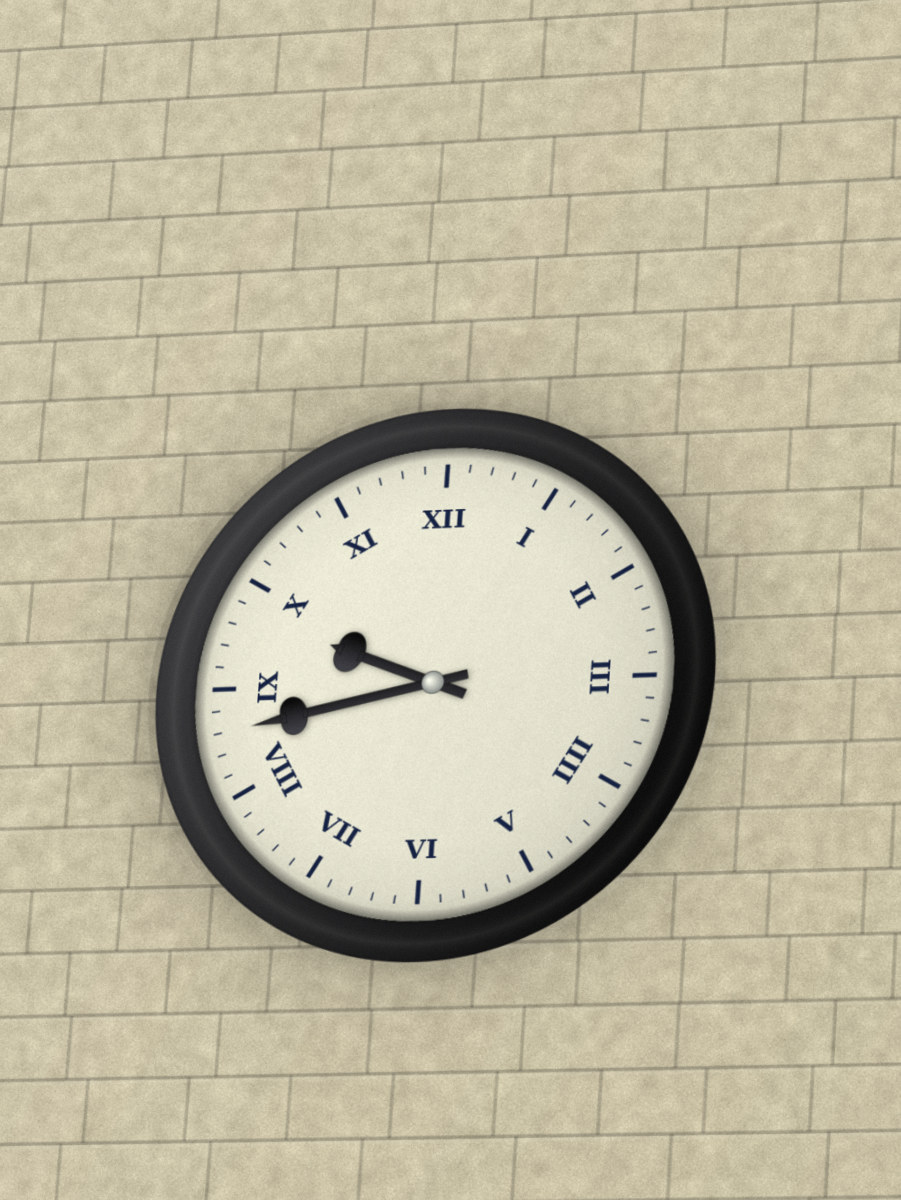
h=9 m=43
